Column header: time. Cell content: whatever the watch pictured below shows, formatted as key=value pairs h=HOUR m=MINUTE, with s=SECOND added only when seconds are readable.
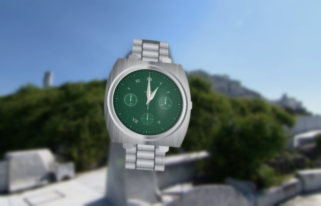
h=1 m=0
